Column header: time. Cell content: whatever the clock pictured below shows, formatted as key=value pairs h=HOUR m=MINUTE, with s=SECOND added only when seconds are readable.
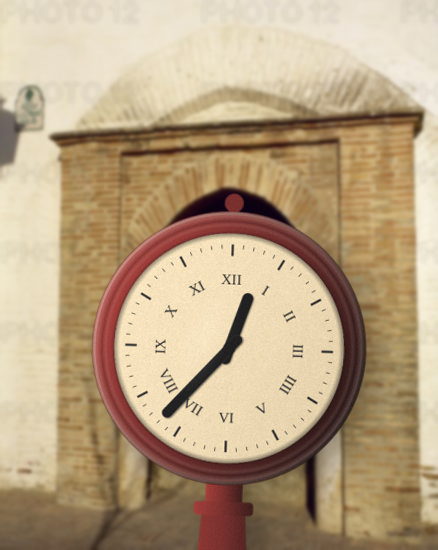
h=12 m=37
